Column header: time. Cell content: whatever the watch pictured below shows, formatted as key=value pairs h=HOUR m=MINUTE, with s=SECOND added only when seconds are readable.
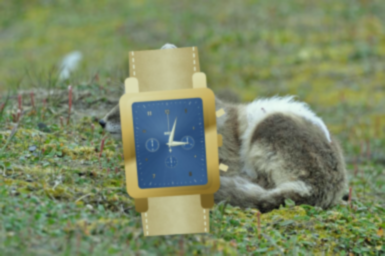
h=3 m=3
